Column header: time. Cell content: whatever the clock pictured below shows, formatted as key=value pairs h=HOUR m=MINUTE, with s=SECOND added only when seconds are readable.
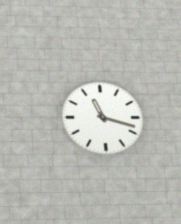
h=11 m=18
